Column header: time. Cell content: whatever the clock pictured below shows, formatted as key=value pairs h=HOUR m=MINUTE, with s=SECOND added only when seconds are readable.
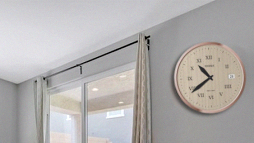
h=10 m=39
